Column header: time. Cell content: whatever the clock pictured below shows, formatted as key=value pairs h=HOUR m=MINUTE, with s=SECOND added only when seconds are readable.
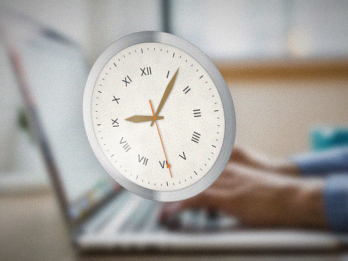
h=9 m=6 s=29
